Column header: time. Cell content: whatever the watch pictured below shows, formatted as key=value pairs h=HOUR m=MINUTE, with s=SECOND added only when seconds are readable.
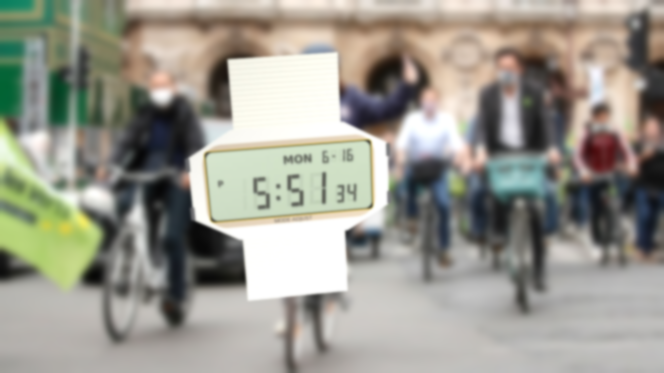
h=5 m=51 s=34
